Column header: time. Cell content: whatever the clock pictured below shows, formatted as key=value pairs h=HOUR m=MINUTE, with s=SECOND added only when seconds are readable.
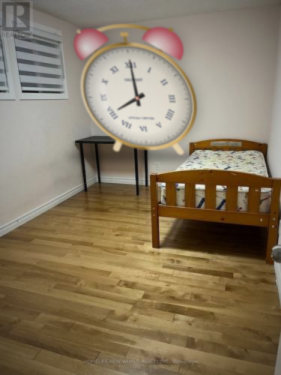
h=8 m=0
